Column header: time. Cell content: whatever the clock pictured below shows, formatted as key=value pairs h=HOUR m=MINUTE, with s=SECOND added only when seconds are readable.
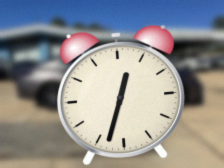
h=12 m=33
